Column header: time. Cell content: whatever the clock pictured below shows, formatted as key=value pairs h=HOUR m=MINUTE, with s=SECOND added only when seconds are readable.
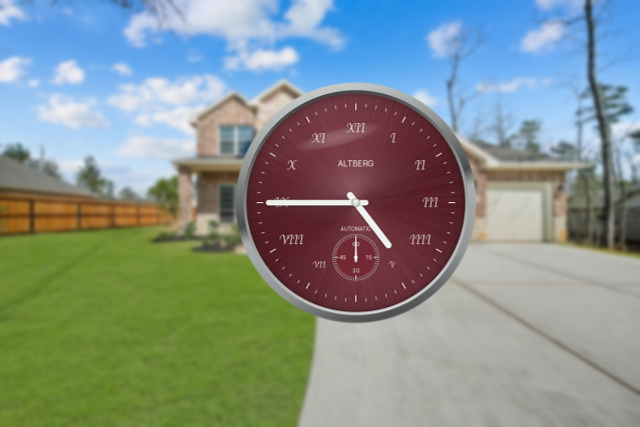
h=4 m=45
